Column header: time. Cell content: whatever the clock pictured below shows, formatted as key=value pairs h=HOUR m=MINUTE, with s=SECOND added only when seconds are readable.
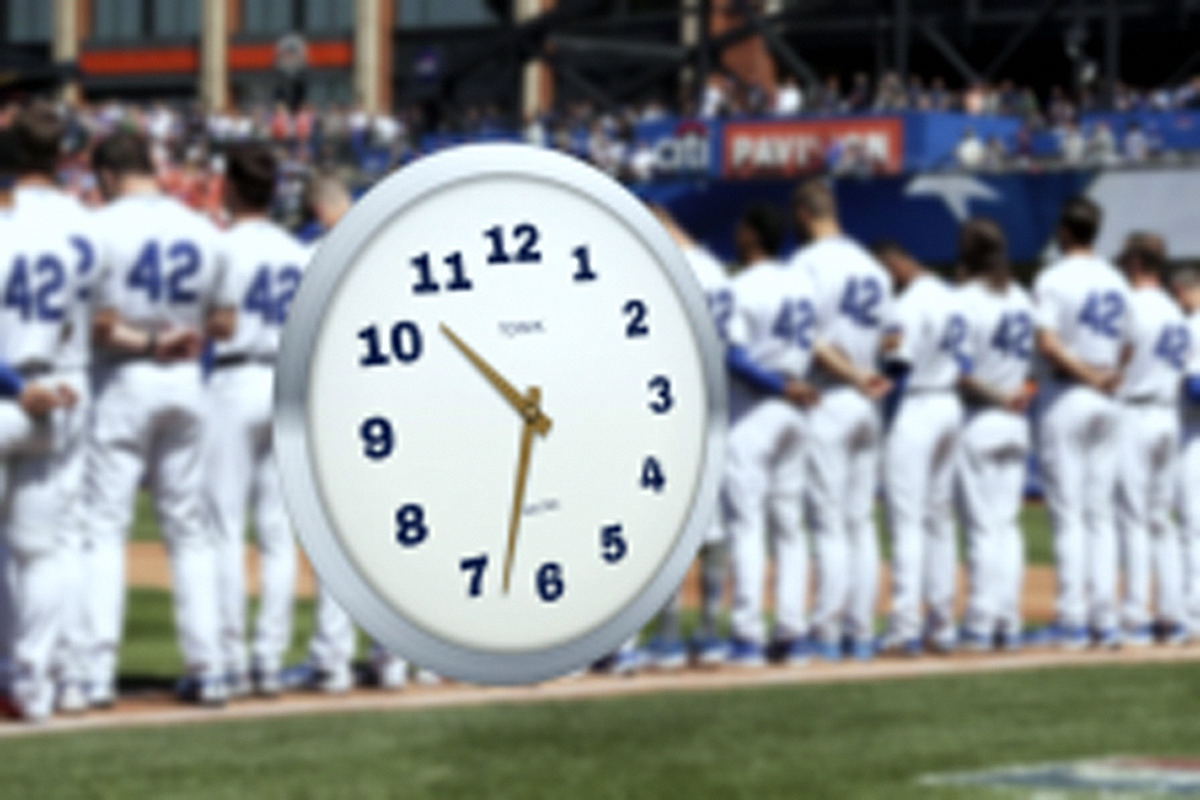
h=10 m=33
